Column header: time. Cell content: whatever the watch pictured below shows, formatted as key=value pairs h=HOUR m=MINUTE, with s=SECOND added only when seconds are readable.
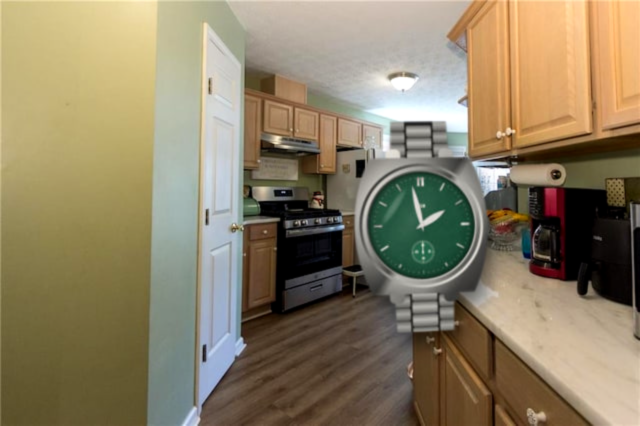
h=1 m=58
